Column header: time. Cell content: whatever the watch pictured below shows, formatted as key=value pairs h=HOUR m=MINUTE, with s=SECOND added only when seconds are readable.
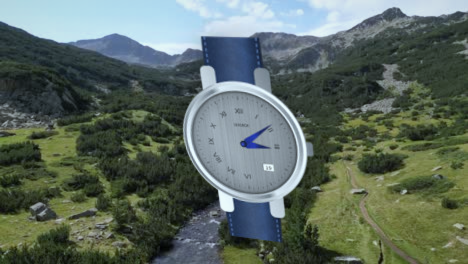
h=3 m=9
